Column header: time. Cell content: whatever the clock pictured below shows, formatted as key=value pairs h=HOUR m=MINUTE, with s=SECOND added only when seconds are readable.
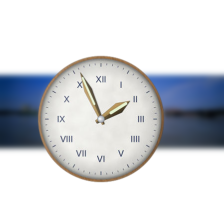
h=1 m=56
